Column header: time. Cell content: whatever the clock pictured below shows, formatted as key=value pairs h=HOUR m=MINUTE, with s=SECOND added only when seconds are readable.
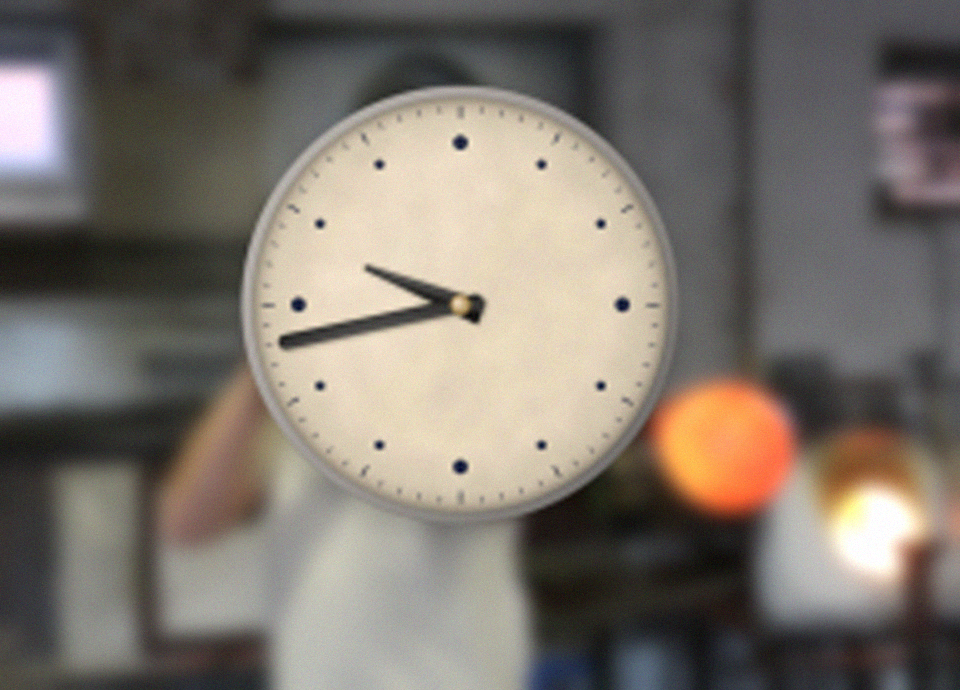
h=9 m=43
